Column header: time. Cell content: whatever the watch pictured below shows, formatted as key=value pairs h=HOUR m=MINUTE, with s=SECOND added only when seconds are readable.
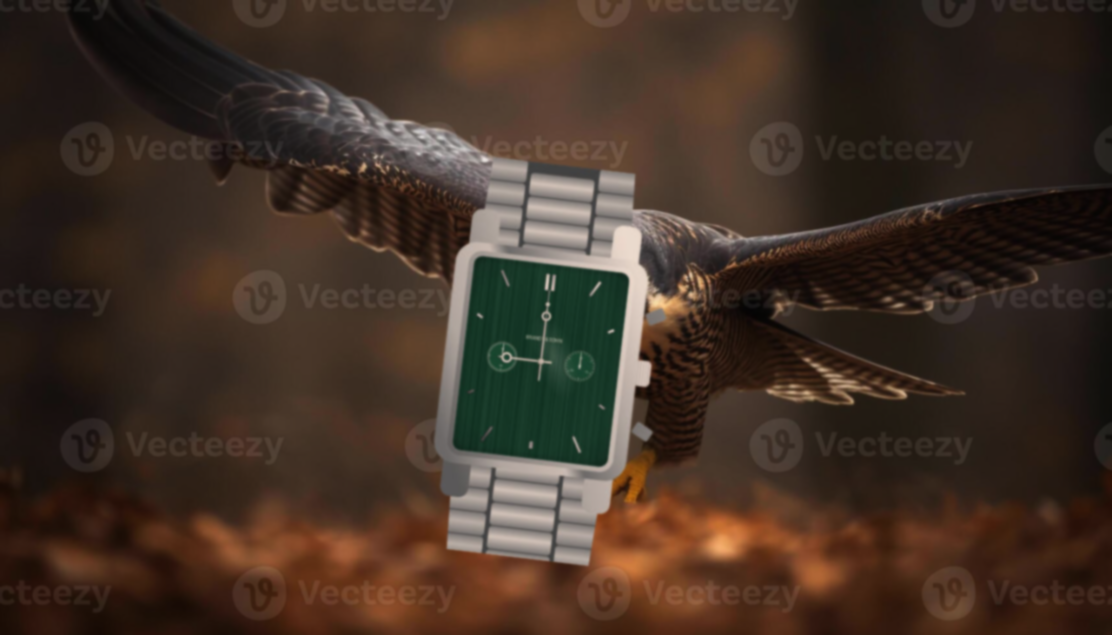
h=9 m=0
